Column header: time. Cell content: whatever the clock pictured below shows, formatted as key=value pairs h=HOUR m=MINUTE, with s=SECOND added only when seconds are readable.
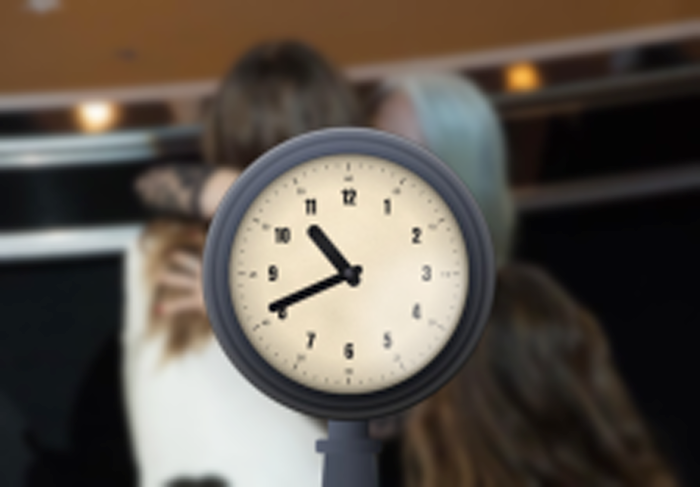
h=10 m=41
